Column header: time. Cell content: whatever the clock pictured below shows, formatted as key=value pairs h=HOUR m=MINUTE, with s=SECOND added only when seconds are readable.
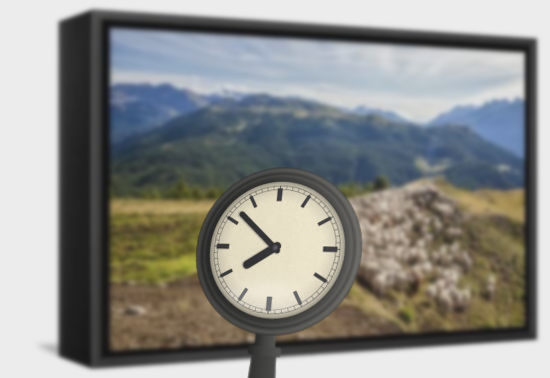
h=7 m=52
